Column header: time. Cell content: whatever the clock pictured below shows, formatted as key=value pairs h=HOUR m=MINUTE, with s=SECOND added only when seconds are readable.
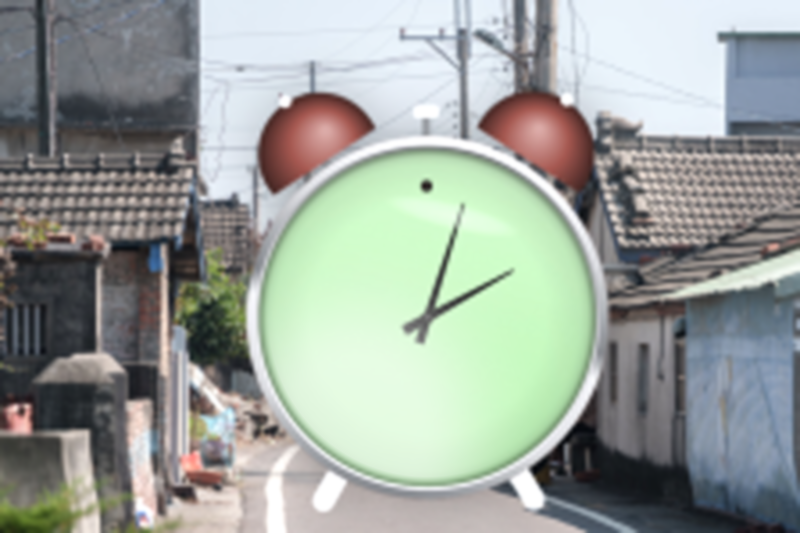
h=2 m=3
